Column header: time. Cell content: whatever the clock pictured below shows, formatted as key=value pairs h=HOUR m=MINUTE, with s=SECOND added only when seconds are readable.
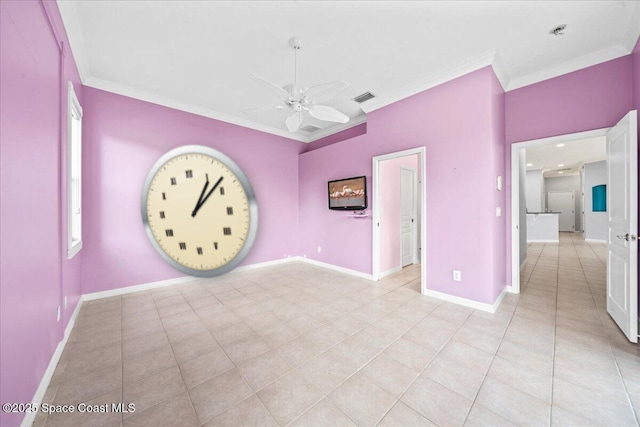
h=1 m=8
